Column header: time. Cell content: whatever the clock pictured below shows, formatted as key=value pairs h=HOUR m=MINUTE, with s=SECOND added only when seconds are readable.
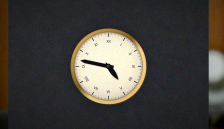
h=4 m=47
